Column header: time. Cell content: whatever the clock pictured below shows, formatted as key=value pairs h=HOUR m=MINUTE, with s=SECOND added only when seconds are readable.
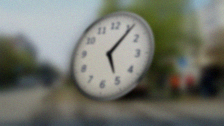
h=5 m=6
